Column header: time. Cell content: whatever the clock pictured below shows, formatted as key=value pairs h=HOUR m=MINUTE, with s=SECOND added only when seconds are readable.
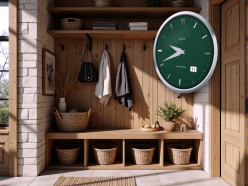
h=9 m=41
